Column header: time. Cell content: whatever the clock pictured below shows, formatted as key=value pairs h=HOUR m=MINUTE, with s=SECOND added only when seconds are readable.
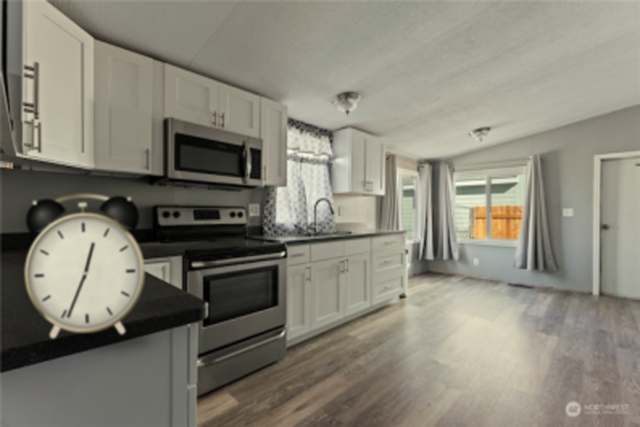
h=12 m=34
